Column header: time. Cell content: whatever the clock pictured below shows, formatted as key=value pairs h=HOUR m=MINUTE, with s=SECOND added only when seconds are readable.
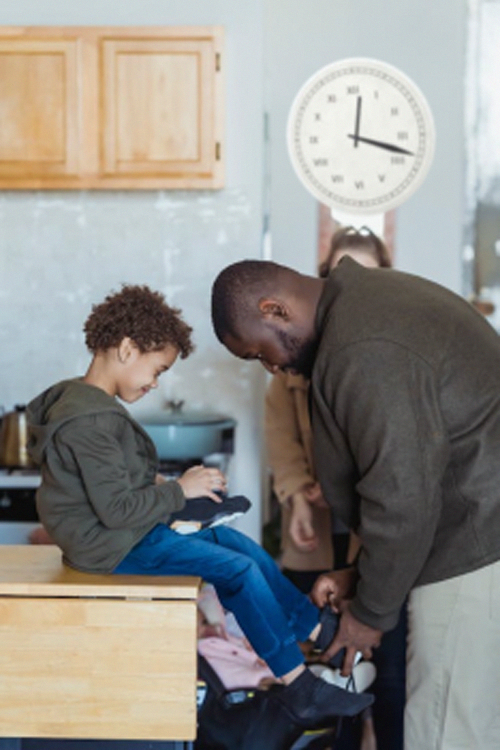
h=12 m=18
